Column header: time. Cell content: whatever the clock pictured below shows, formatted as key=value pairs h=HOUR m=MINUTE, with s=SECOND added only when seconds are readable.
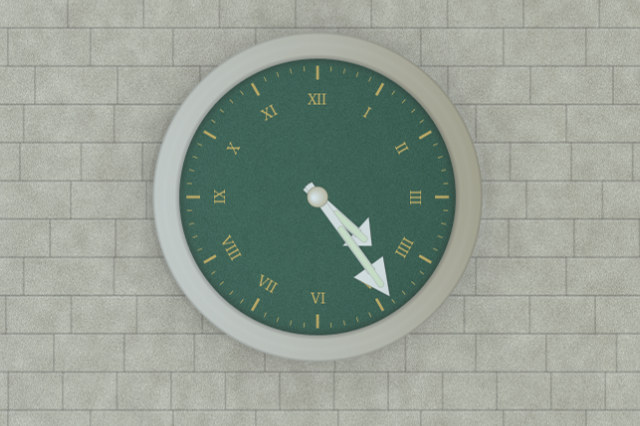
h=4 m=24
